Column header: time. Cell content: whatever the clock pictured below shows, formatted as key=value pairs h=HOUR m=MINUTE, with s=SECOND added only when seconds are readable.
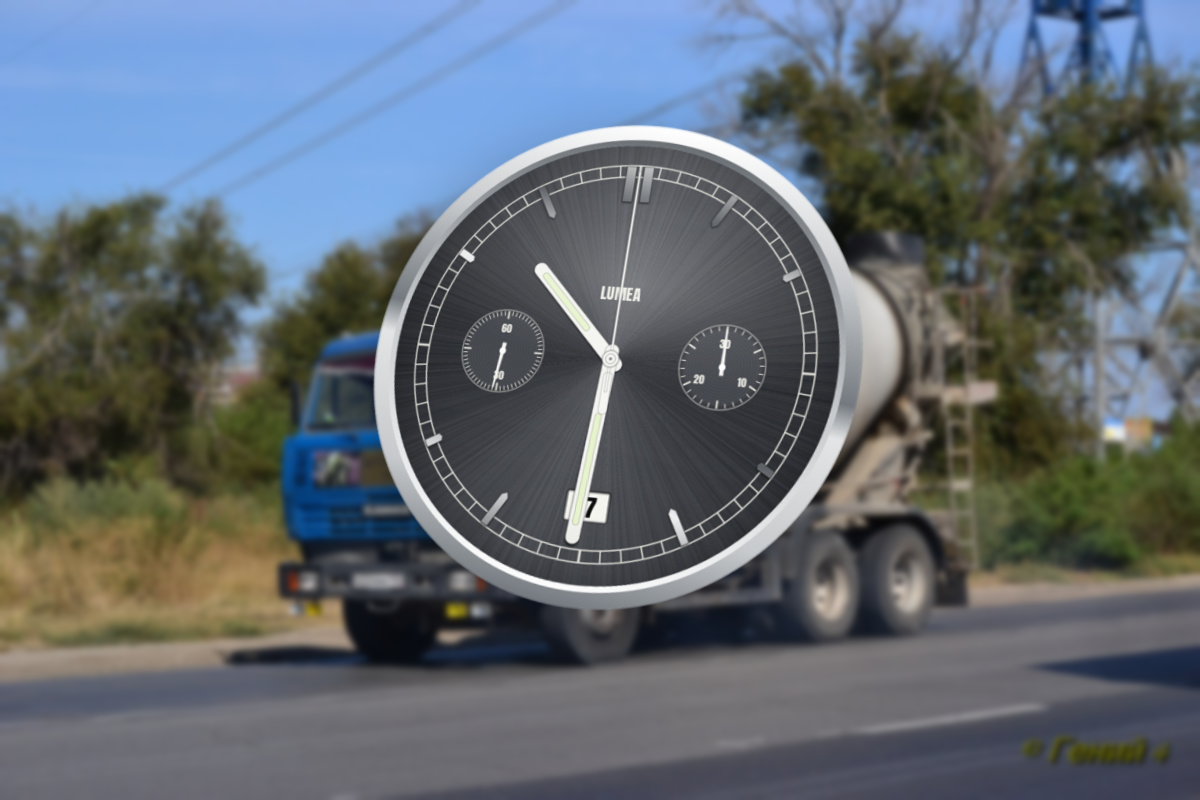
h=10 m=30 s=31
